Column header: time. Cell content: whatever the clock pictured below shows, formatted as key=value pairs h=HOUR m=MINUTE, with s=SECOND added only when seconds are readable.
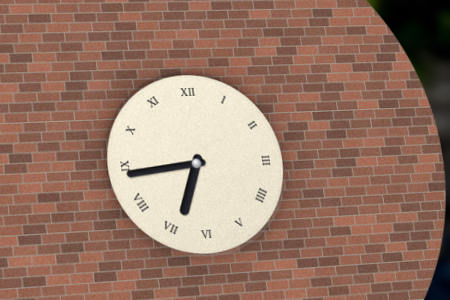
h=6 m=44
